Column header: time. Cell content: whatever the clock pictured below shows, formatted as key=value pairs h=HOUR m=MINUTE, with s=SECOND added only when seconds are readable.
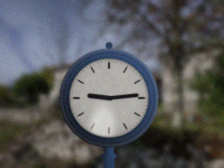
h=9 m=14
